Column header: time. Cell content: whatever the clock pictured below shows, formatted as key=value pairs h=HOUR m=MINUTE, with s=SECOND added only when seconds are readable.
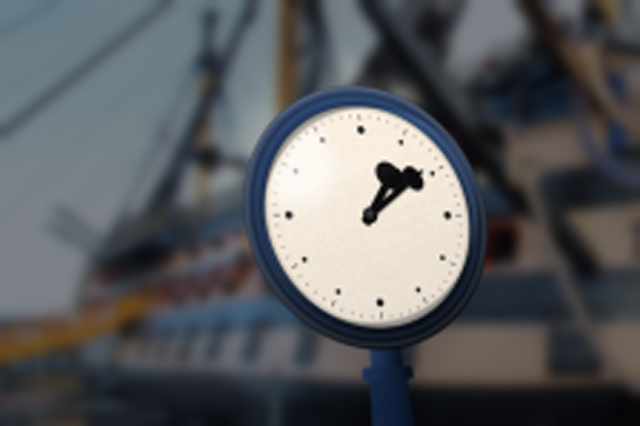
h=1 m=9
